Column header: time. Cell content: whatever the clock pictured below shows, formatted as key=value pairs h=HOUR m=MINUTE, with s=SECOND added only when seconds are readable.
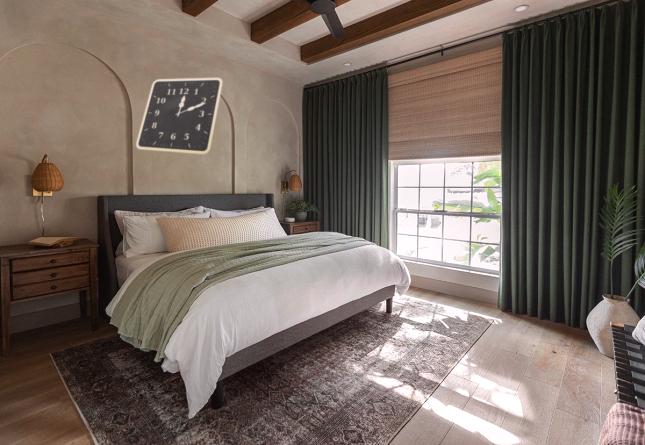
h=12 m=11
